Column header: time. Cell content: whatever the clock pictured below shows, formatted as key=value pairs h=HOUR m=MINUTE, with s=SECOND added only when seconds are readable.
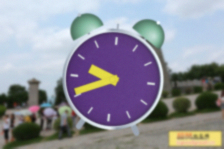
h=9 m=41
